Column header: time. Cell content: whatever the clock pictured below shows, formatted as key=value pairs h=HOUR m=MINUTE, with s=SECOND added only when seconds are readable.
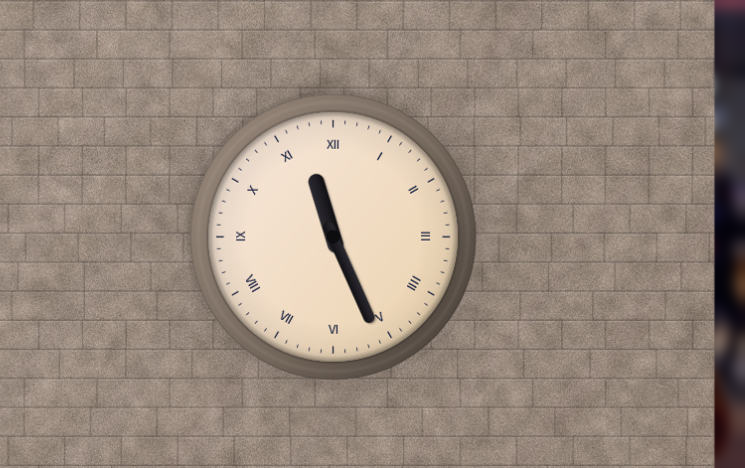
h=11 m=26
